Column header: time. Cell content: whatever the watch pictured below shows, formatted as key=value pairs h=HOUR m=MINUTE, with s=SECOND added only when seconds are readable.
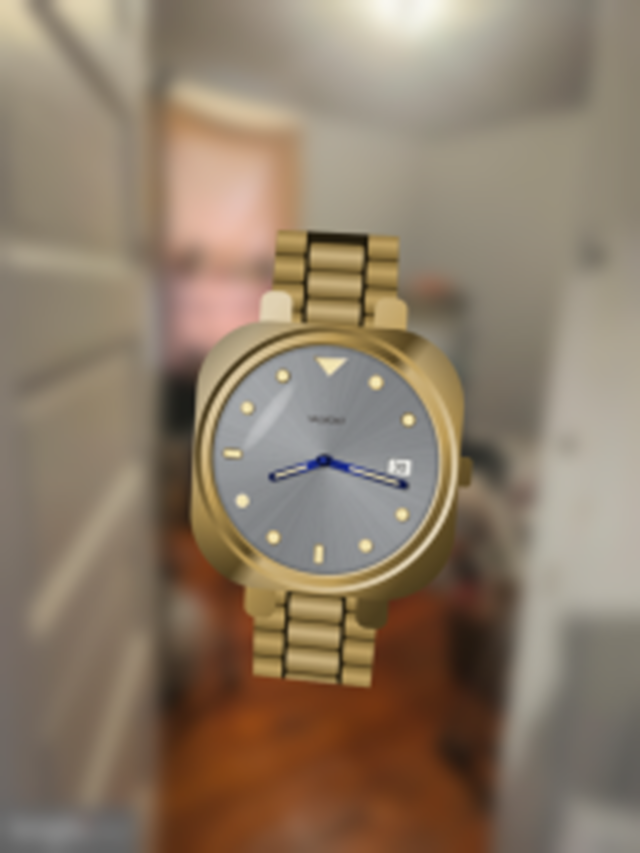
h=8 m=17
